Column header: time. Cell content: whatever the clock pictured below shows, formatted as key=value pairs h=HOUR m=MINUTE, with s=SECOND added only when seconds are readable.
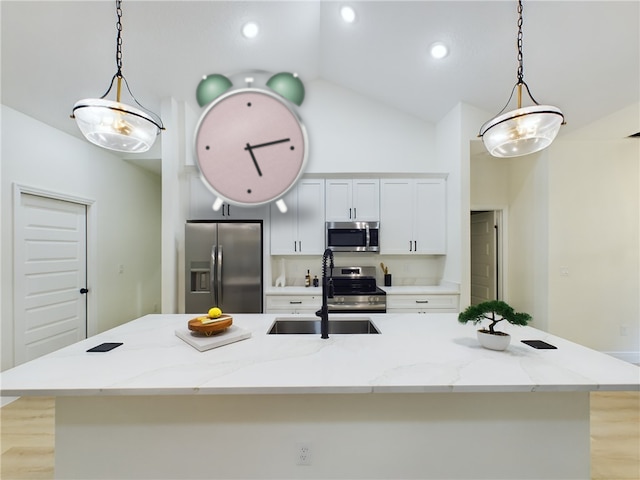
h=5 m=13
